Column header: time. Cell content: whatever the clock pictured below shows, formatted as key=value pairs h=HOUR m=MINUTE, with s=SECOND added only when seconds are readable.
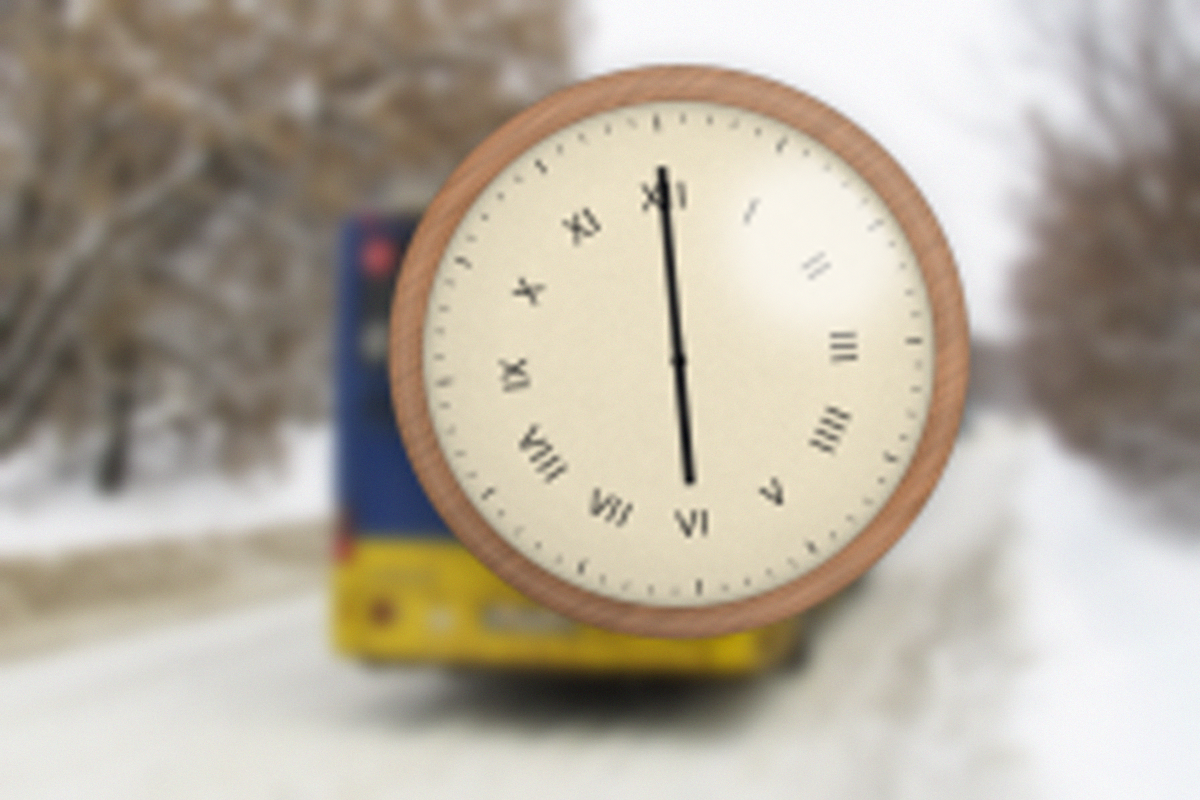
h=6 m=0
